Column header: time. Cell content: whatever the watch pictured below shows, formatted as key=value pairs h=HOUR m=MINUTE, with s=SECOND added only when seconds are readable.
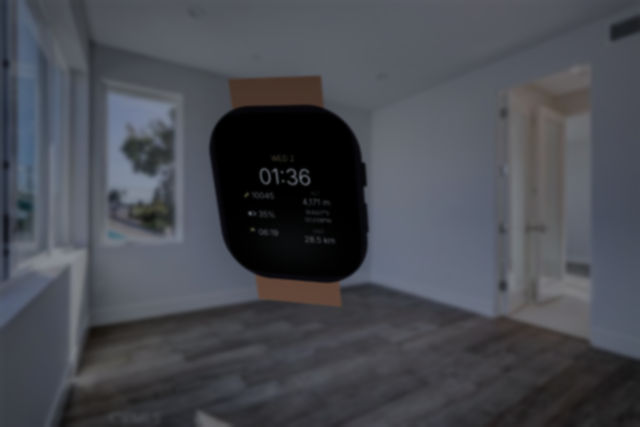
h=1 m=36
